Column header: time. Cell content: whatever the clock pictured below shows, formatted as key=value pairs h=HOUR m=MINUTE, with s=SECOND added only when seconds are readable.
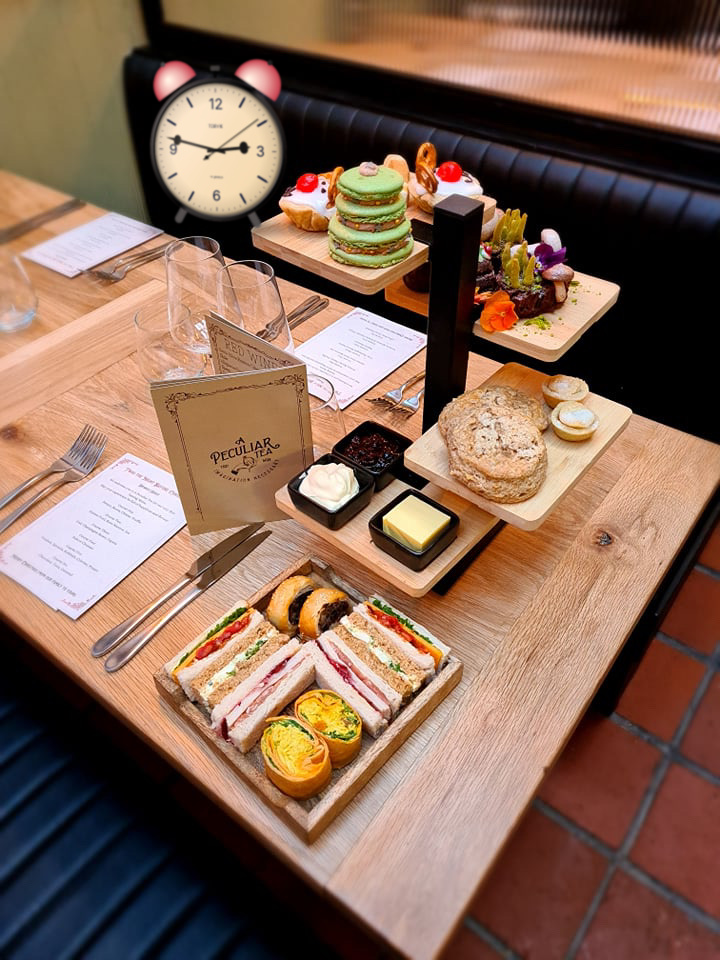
h=2 m=47 s=9
